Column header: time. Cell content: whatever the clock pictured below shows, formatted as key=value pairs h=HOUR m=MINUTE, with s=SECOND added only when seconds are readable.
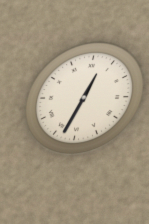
h=12 m=33
